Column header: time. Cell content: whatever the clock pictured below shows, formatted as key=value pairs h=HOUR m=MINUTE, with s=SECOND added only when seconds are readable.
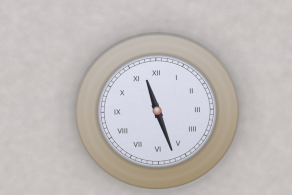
h=11 m=27
